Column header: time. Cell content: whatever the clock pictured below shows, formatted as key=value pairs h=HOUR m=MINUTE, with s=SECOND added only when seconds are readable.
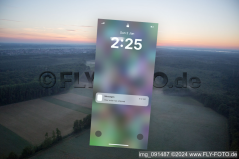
h=2 m=25
